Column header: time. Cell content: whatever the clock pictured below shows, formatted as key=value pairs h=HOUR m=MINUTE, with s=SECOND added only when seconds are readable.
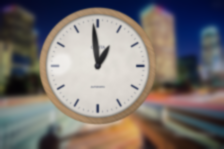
h=12 m=59
